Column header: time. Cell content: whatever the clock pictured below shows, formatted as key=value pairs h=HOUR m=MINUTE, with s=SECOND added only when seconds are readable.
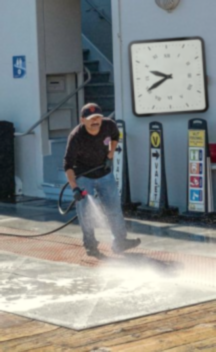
h=9 m=40
